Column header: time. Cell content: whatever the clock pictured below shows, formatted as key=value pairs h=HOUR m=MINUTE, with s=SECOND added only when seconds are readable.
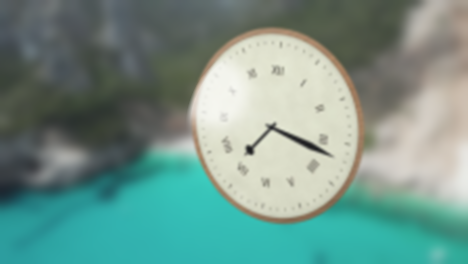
h=7 m=17
